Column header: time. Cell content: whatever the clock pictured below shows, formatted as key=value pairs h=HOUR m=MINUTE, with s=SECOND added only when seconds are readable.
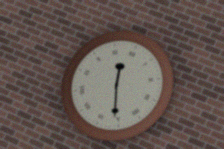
h=11 m=26
